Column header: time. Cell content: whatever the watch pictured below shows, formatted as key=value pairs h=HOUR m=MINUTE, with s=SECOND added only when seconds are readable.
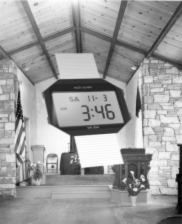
h=3 m=46
